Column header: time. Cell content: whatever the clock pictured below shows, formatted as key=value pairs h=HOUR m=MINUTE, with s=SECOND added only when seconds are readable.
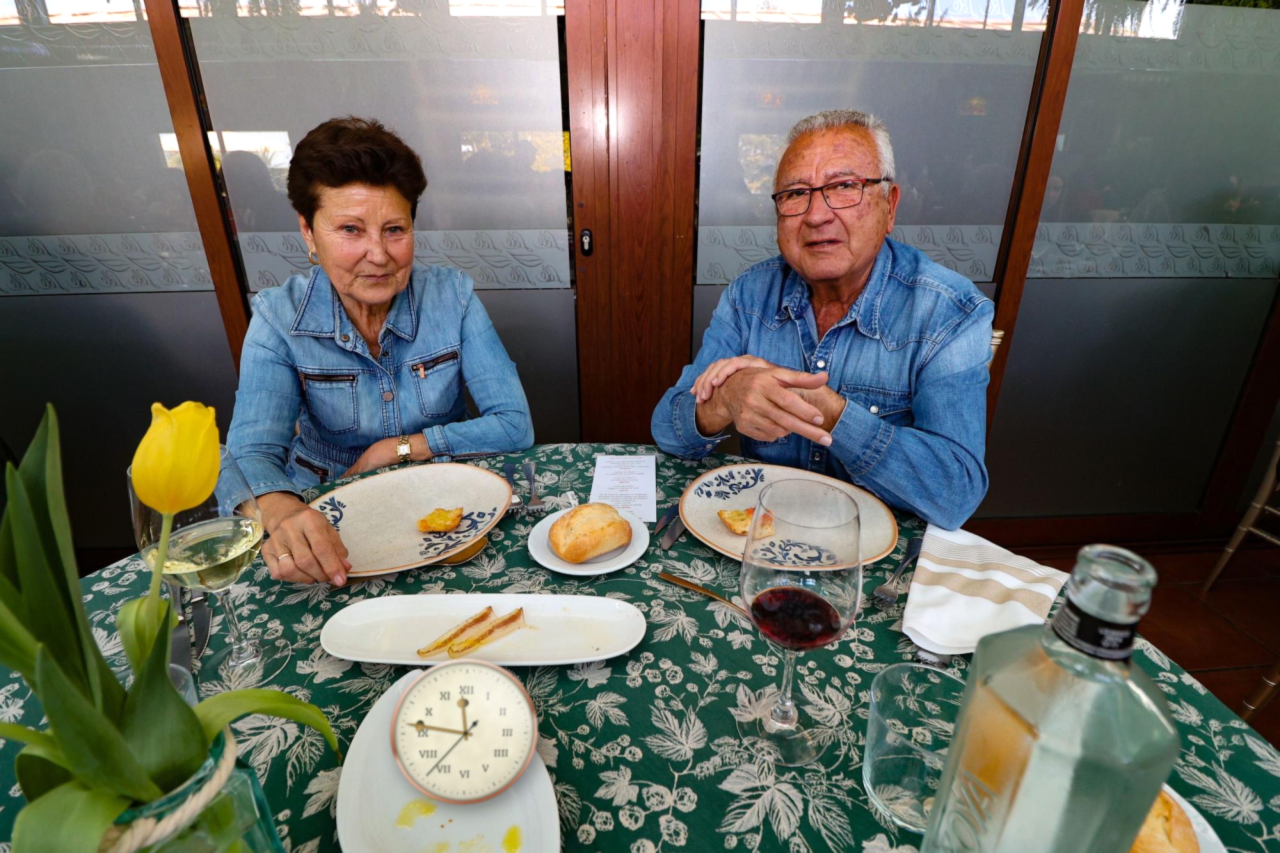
h=11 m=46 s=37
